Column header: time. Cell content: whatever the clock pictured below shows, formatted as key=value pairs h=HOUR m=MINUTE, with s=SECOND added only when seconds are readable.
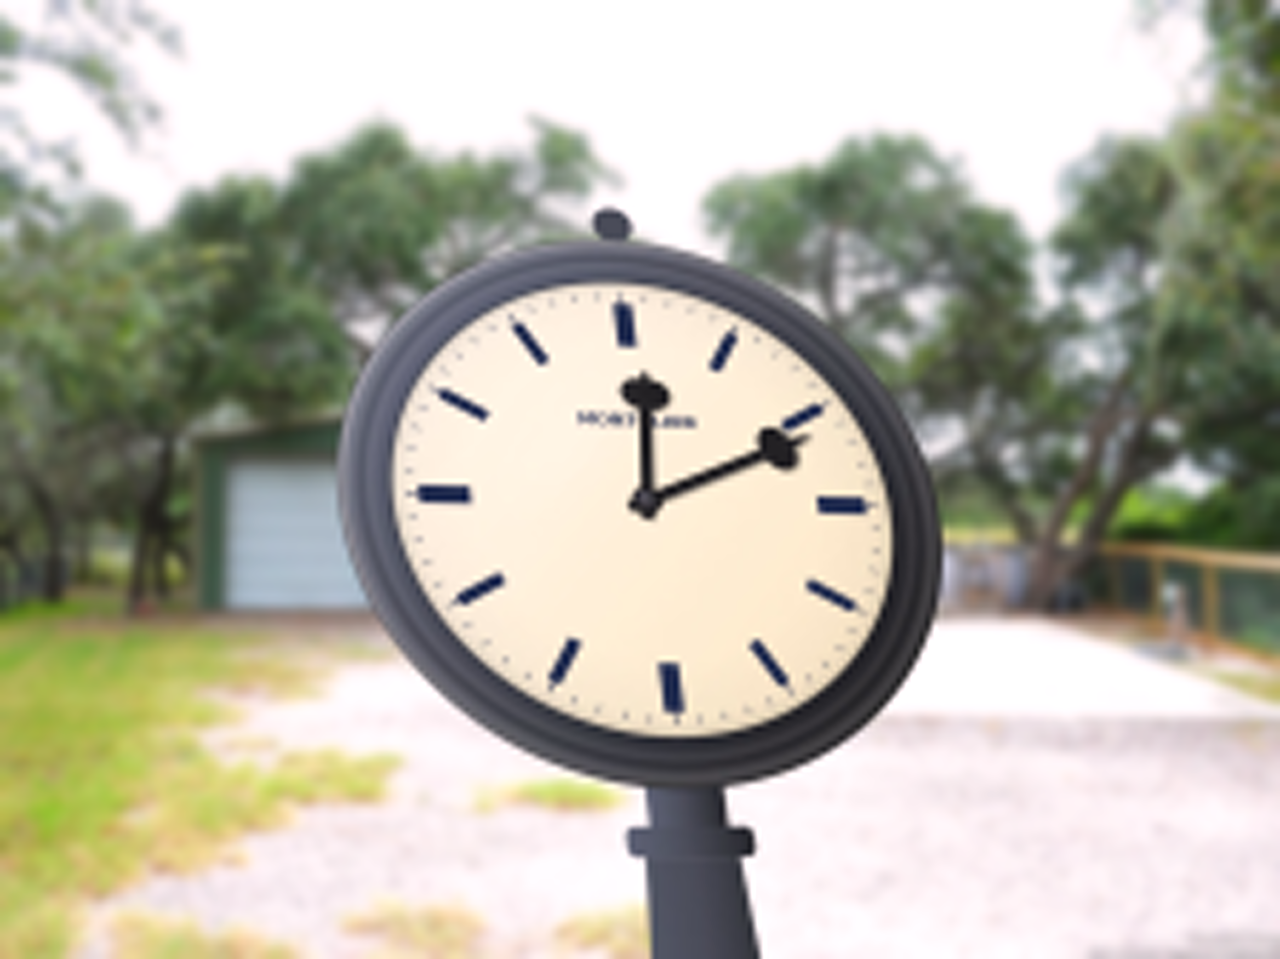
h=12 m=11
